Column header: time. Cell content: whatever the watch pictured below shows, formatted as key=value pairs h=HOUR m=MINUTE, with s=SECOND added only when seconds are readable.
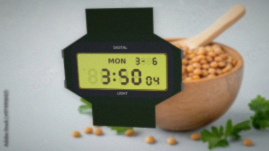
h=3 m=50 s=4
